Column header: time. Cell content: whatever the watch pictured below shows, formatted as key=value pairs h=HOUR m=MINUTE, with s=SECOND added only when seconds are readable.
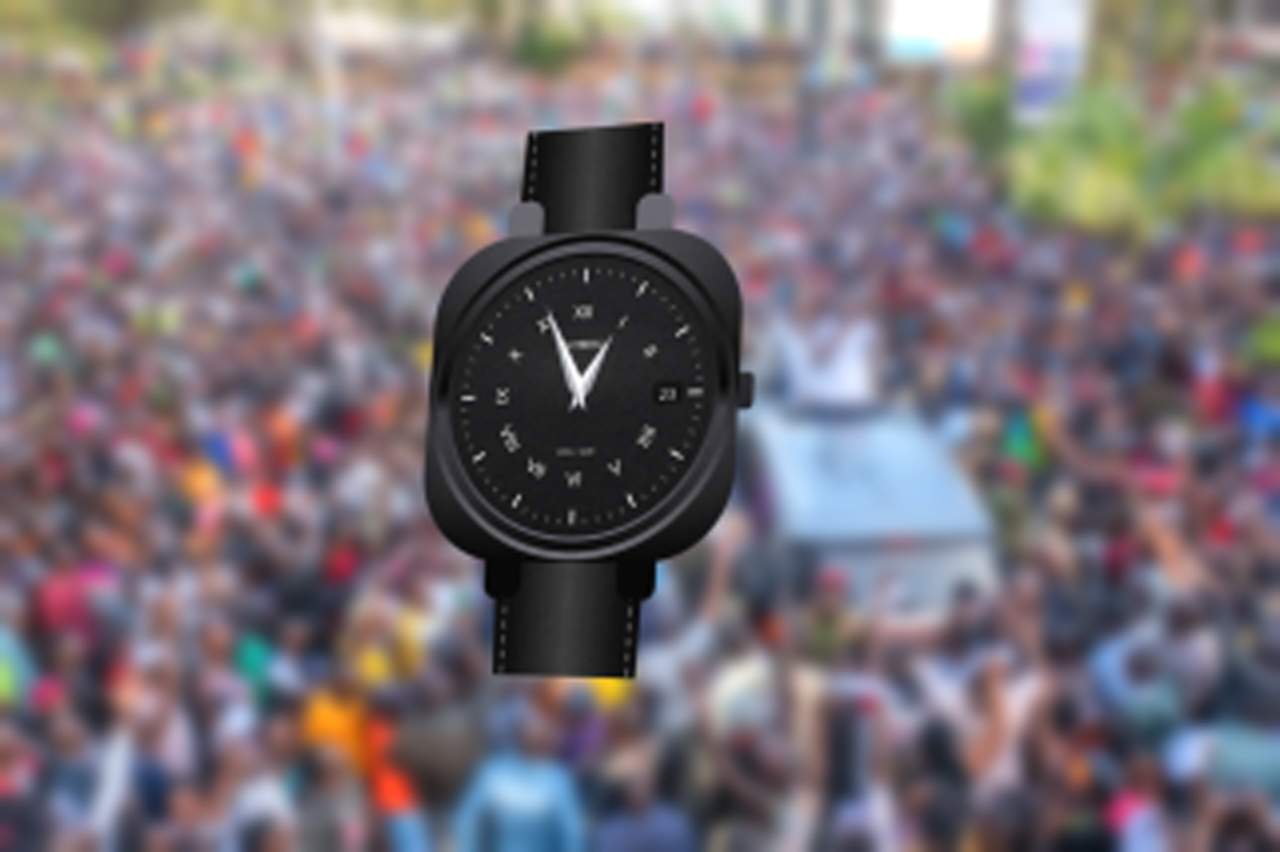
h=12 m=56
